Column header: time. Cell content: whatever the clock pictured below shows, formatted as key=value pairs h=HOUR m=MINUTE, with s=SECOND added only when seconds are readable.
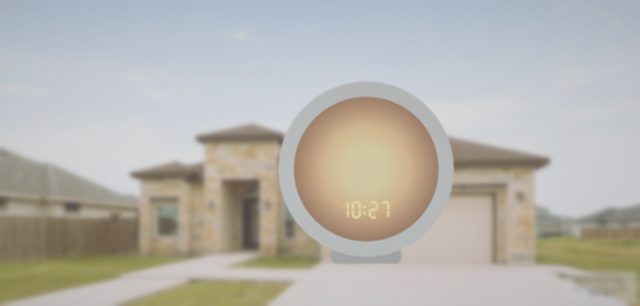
h=10 m=27
